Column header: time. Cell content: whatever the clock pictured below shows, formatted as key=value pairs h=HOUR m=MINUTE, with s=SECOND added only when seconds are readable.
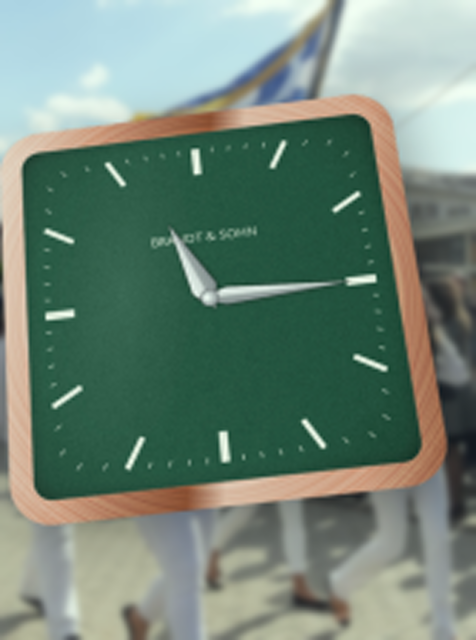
h=11 m=15
